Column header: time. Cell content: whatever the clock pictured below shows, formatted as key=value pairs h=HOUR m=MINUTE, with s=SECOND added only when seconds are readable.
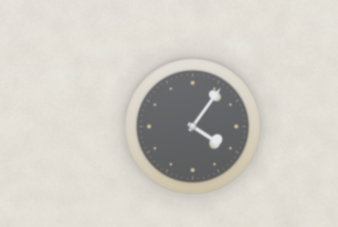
h=4 m=6
